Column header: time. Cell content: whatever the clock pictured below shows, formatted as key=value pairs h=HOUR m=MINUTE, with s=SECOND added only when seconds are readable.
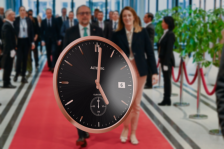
h=5 m=1
